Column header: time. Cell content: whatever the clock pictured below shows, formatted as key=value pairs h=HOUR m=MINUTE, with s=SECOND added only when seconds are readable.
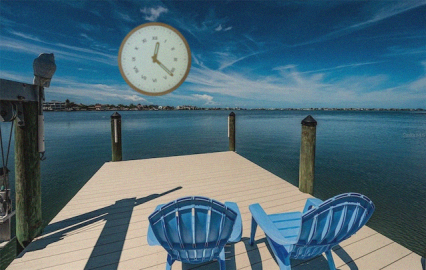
h=12 m=22
